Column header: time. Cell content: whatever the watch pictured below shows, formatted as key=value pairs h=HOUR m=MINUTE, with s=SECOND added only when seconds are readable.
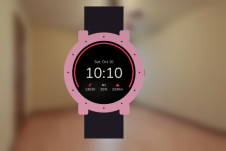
h=10 m=10
